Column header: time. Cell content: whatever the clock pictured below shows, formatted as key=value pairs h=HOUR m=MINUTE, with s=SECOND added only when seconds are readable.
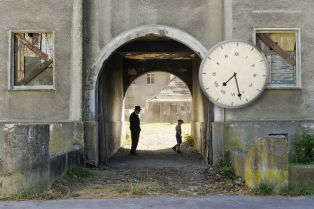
h=7 m=27
